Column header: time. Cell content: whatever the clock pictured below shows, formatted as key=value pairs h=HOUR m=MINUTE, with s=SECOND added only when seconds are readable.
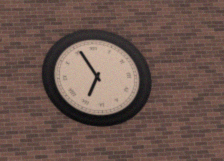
h=6 m=56
